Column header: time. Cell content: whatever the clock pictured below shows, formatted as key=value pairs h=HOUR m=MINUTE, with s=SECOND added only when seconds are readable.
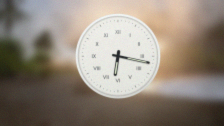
h=6 m=17
